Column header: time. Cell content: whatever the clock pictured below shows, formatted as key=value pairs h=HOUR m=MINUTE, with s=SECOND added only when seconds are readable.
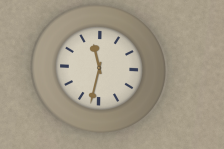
h=11 m=32
